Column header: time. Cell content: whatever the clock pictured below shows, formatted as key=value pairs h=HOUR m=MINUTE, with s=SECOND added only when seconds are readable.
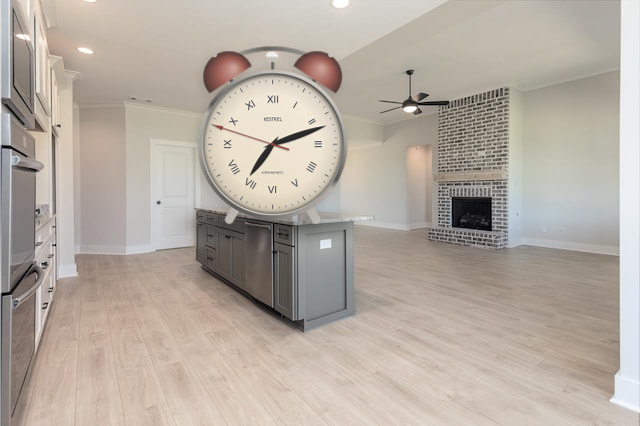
h=7 m=11 s=48
